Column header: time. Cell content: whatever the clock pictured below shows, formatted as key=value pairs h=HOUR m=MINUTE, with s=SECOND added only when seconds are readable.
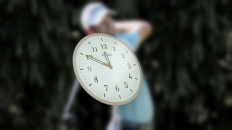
h=11 m=50
